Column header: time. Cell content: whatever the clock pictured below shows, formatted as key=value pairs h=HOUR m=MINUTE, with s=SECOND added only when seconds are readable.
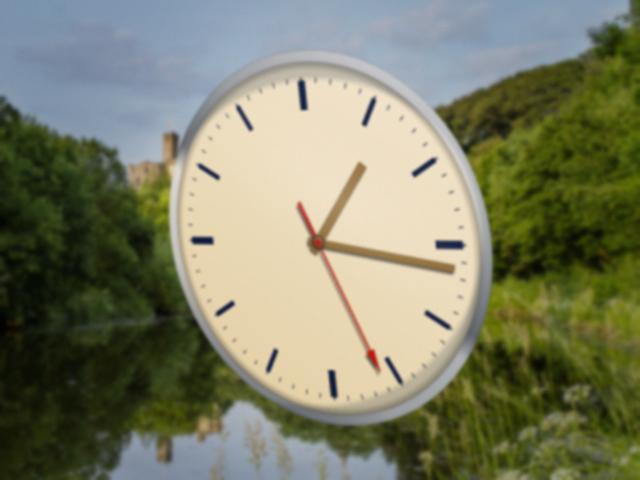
h=1 m=16 s=26
